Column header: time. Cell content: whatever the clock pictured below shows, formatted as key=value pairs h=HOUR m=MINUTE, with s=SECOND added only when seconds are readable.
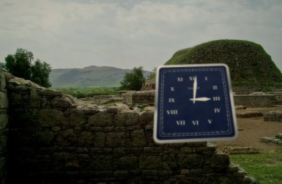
h=3 m=1
